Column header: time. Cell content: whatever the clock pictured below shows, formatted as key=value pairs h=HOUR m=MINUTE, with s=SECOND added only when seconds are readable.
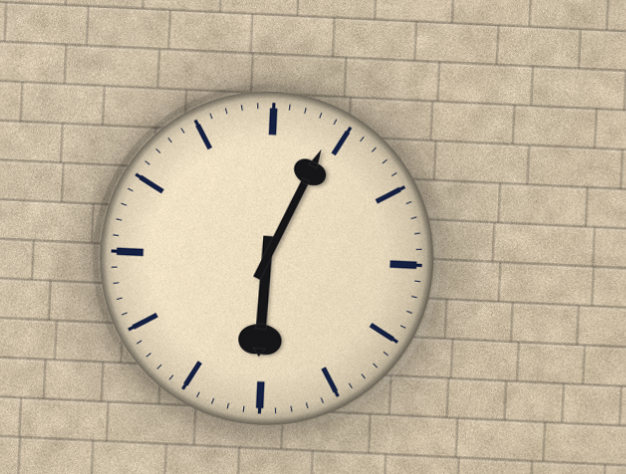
h=6 m=4
